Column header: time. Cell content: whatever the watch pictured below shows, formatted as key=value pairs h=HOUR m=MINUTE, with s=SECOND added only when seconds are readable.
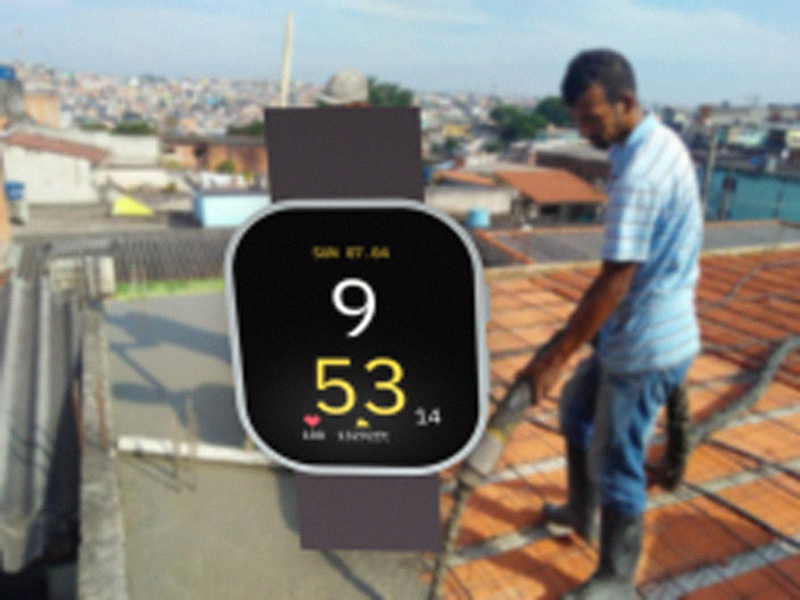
h=9 m=53
